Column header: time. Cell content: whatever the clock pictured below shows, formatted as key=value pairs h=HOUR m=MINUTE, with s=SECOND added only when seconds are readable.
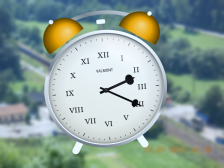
h=2 m=20
